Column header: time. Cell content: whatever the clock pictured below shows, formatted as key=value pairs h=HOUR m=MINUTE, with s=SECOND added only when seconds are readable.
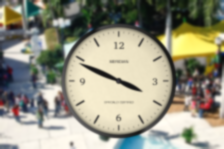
h=3 m=49
